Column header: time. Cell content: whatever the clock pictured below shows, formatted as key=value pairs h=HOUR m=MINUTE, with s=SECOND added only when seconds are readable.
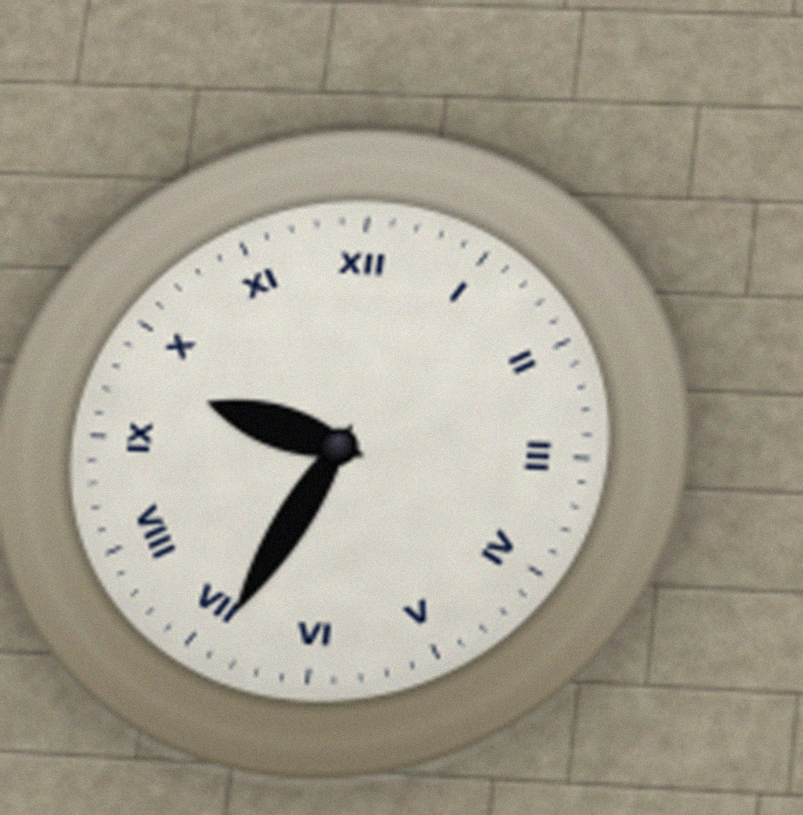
h=9 m=34
